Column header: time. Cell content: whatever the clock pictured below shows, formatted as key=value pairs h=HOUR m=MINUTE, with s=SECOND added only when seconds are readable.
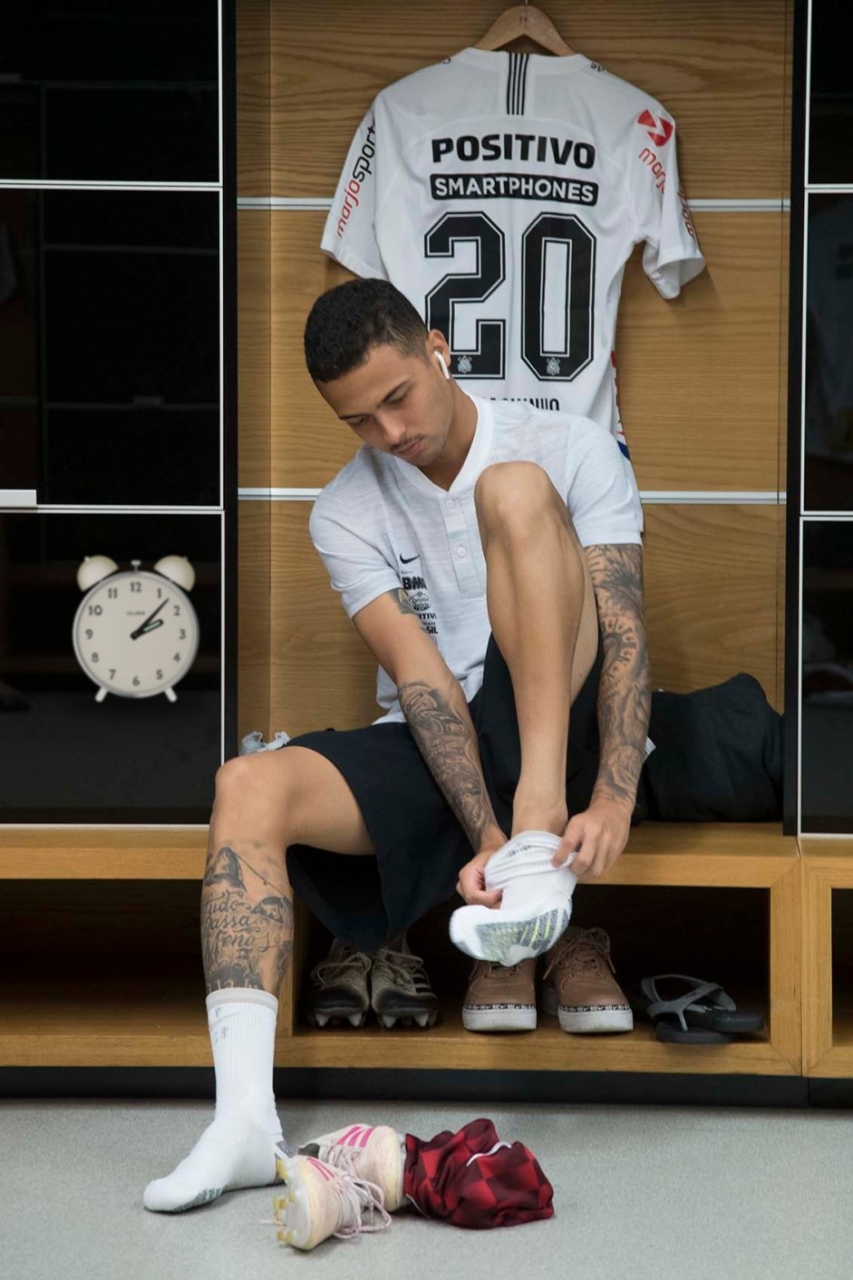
h=2 m=7
